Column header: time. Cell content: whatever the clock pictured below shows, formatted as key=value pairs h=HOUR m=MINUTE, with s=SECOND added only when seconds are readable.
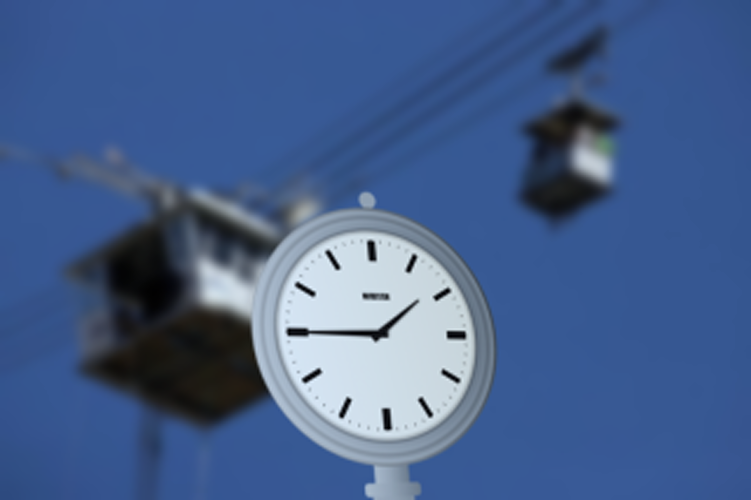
h=1 m=45
